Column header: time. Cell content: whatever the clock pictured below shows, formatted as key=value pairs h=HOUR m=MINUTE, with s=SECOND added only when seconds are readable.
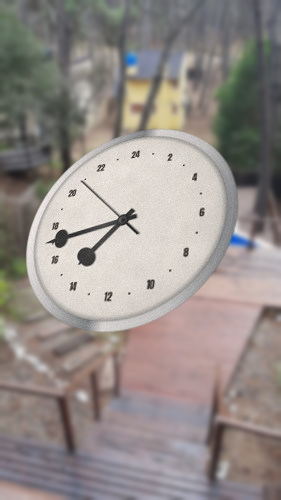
h=14 m=42 s=52
